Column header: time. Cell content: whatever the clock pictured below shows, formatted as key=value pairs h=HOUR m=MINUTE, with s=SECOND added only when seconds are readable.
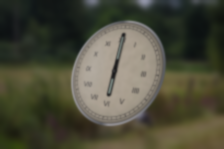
h=6 m=0
